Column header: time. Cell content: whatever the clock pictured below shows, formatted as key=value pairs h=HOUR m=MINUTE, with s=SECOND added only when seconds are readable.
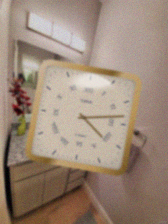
h=4 m=13
